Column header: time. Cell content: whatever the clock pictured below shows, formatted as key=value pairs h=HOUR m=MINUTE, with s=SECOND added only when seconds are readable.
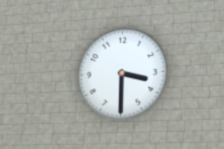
h=3 m=30
